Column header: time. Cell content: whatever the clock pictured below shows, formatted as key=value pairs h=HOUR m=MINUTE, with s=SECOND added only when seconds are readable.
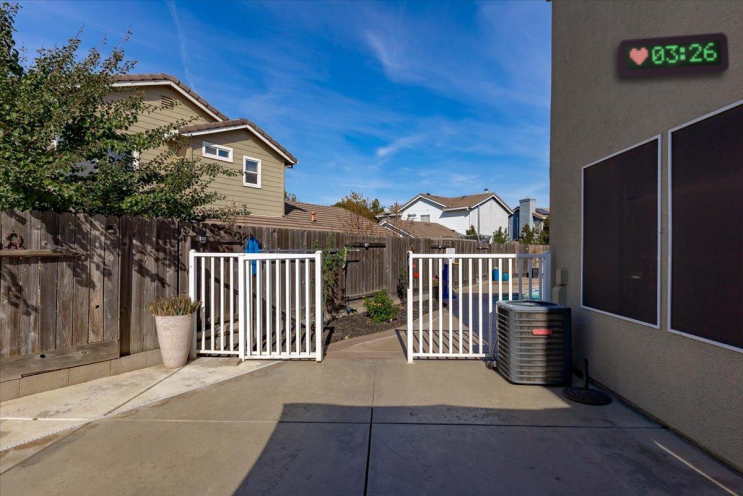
h=3 m=26
